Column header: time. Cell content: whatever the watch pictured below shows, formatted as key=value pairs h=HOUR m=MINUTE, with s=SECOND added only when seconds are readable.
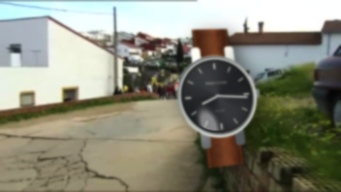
h=8 m=16
